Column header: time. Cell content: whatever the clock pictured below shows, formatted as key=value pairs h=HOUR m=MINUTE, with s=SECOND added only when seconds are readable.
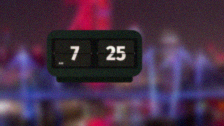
h=7 m=25
